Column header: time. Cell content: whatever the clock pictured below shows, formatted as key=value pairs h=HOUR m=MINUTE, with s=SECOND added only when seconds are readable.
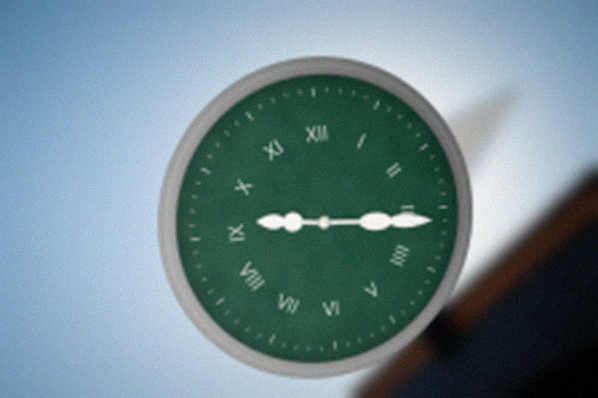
h=9 m=16
